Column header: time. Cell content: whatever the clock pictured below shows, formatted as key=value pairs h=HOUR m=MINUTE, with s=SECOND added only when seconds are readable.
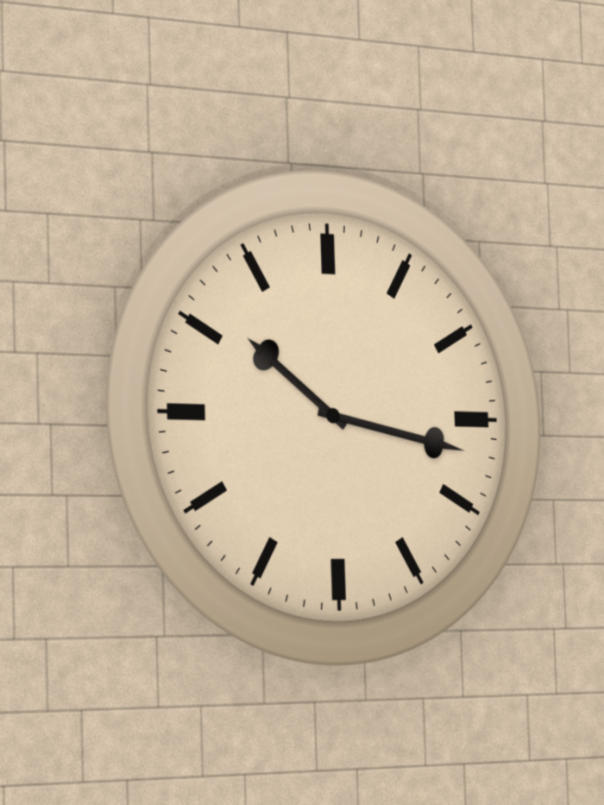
h=10 m=17
